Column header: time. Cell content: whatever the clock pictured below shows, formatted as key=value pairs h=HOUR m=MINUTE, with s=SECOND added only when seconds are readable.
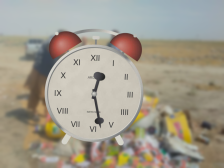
h=12 m=28
